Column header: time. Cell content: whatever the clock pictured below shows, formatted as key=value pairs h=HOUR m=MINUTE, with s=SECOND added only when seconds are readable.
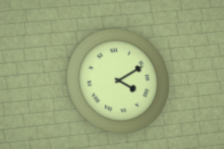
h=4 m=11
